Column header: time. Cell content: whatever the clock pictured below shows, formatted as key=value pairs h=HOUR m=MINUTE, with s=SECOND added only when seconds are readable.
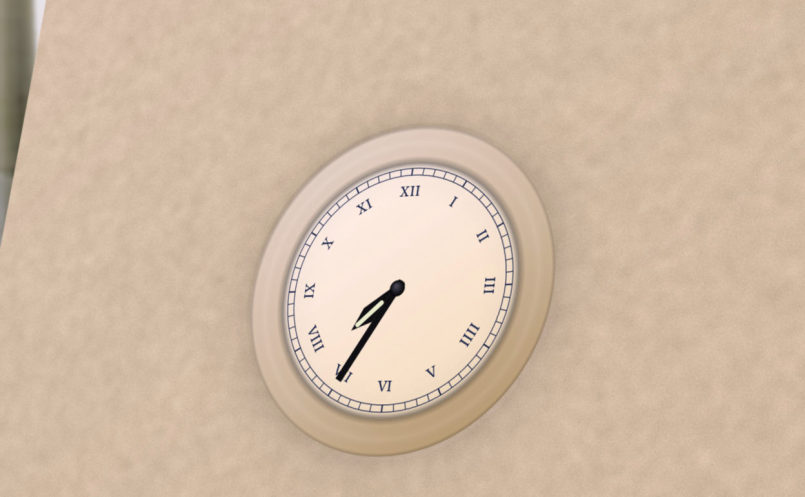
h=7 m=35
